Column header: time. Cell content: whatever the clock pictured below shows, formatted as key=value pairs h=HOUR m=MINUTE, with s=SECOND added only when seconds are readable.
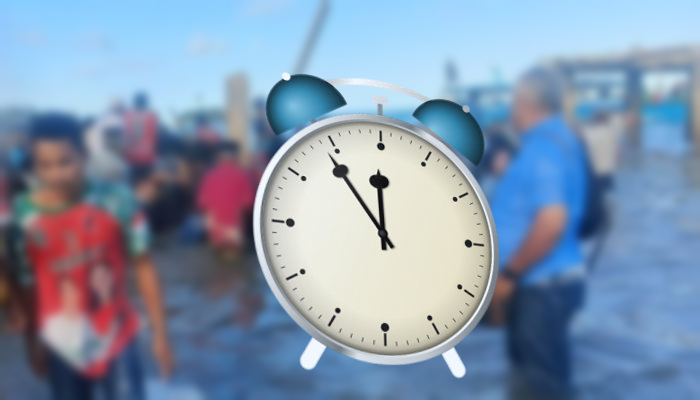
h=11 m=54
